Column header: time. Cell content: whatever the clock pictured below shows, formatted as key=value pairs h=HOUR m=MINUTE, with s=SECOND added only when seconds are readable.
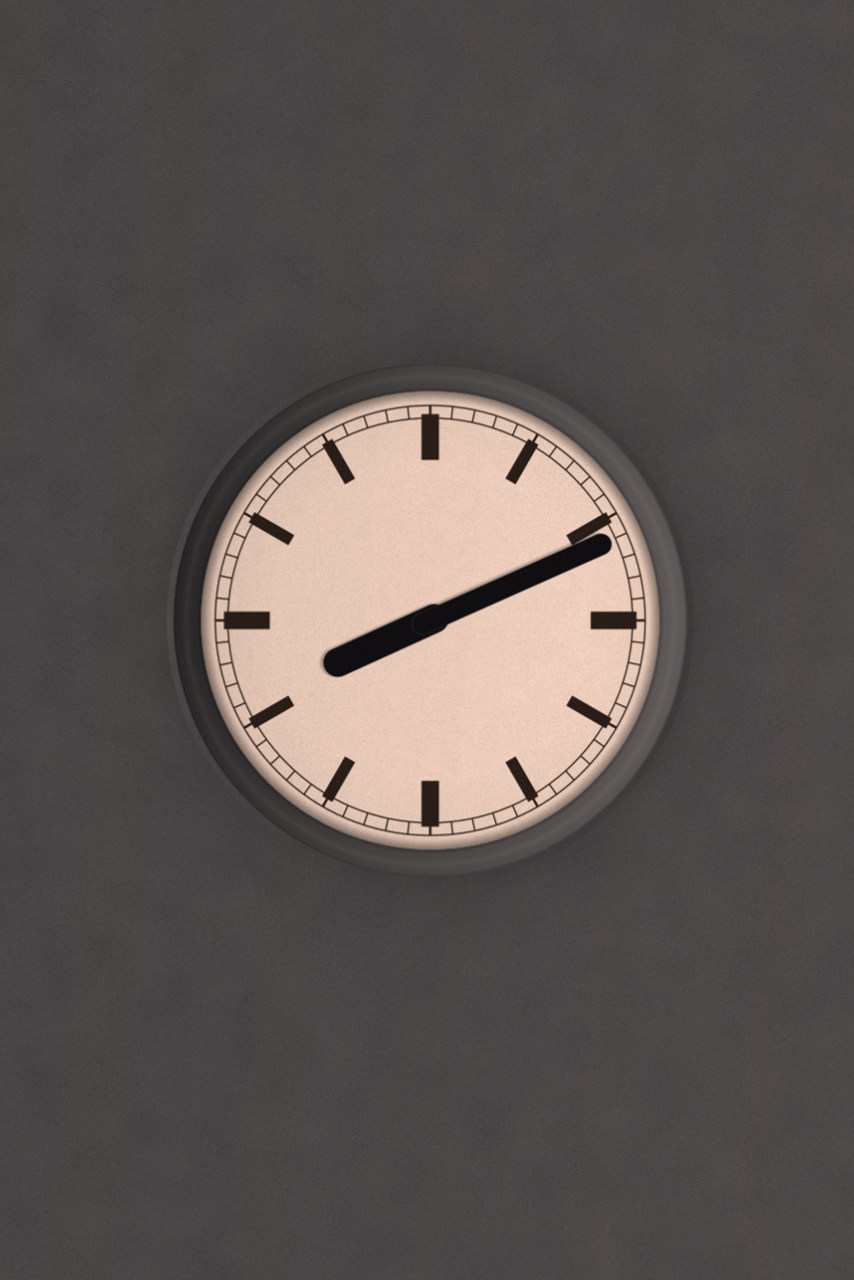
h=8 m=11
